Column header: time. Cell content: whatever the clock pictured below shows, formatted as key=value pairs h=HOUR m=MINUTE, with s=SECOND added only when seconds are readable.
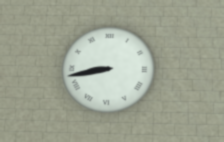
h=8 m=43
